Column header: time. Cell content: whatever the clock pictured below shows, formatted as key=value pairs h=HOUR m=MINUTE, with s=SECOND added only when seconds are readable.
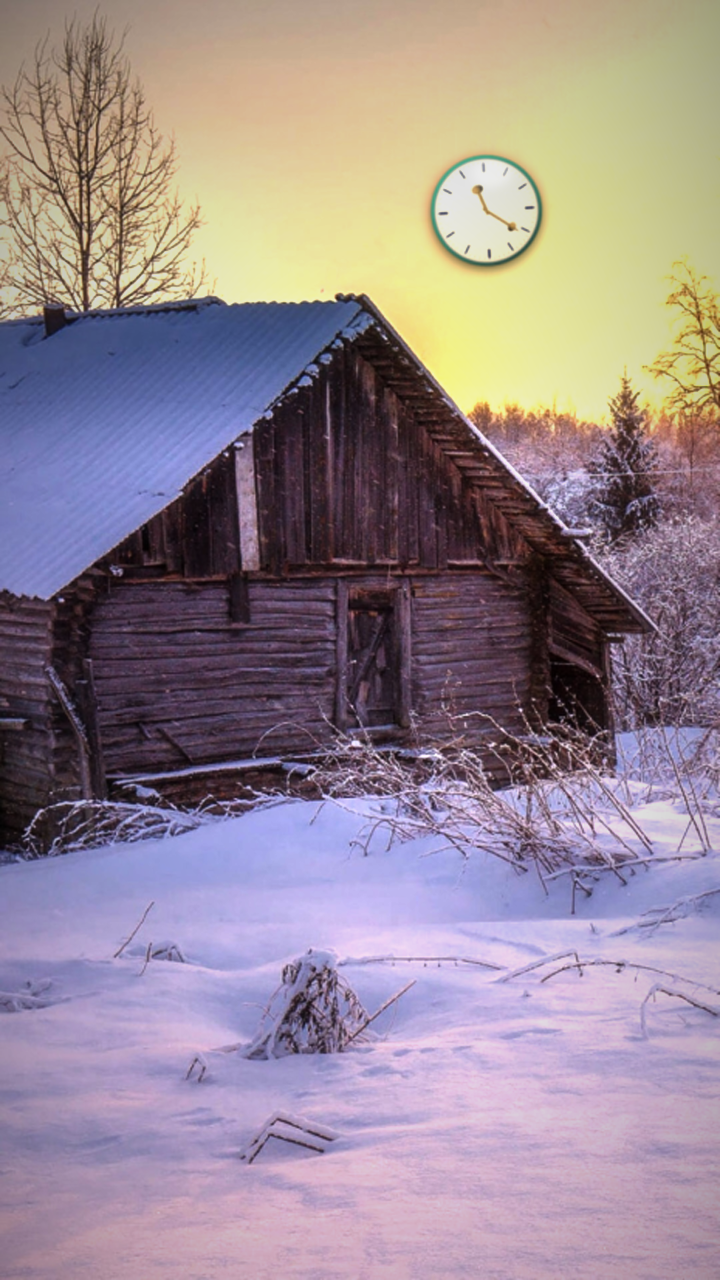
h=11 m=21
